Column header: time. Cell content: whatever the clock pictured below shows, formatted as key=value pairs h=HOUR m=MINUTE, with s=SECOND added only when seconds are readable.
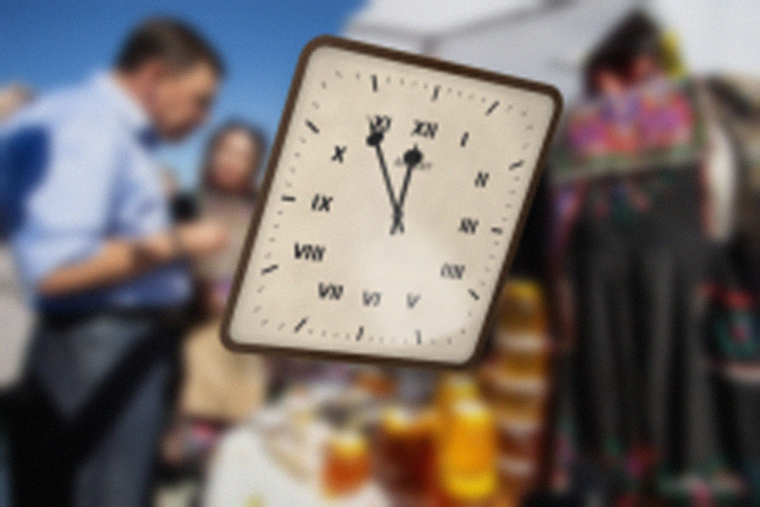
h=11 m=54
